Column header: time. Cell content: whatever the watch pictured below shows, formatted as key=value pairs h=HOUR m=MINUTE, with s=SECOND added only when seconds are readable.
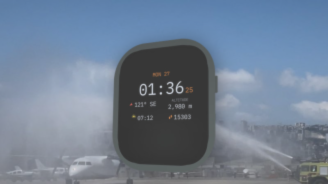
h=1 m=36
